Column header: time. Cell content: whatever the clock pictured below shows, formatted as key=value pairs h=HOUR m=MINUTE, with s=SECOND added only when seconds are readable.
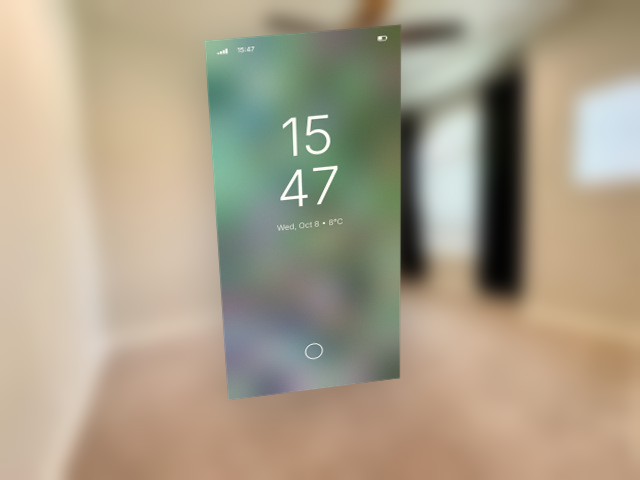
h=15 m=47
